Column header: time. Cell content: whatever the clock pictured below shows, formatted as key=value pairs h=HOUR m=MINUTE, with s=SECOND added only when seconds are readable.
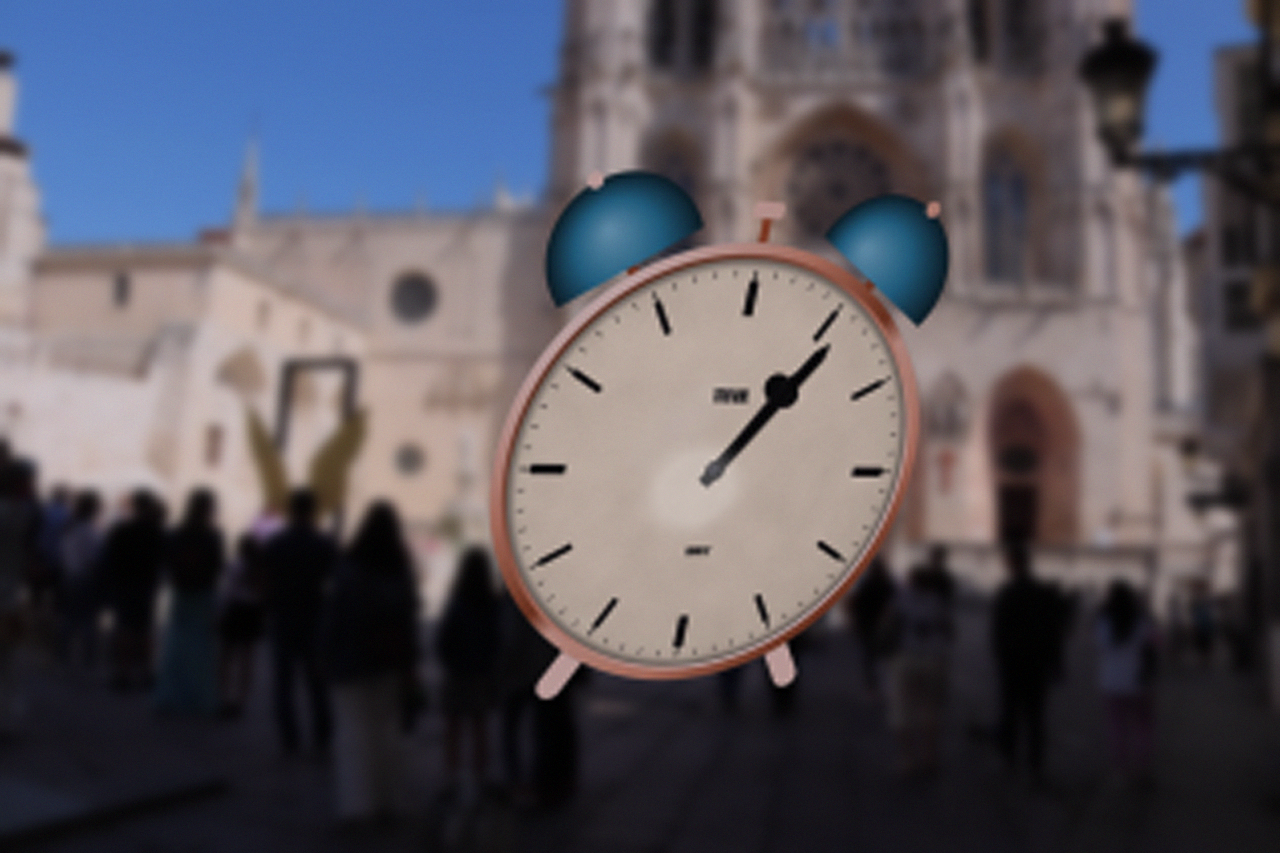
h=1 m=6
